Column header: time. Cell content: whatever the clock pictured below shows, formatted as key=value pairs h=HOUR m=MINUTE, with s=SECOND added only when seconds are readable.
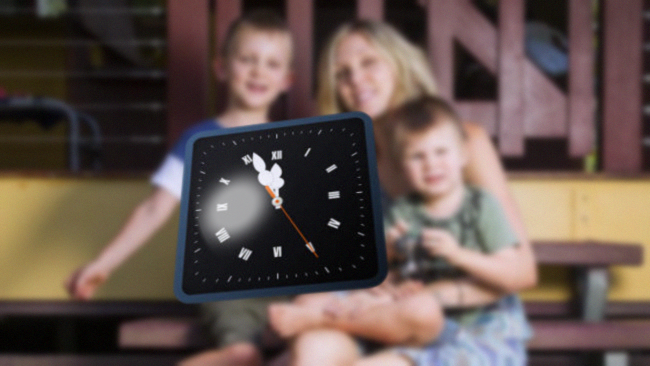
h=11 m=56 s=25
